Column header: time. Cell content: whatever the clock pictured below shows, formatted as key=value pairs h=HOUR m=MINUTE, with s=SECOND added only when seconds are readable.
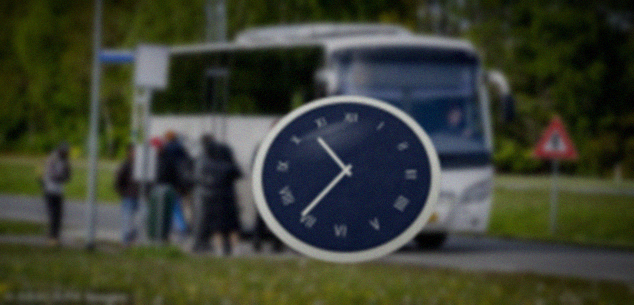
h=10 m=36
